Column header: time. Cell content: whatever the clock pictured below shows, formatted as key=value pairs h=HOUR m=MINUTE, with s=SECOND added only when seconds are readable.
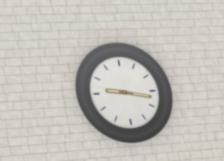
h=9 m=17
